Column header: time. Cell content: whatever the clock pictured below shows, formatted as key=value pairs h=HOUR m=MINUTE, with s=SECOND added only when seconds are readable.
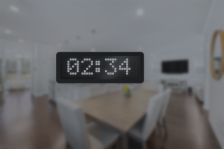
h=2 m=34
